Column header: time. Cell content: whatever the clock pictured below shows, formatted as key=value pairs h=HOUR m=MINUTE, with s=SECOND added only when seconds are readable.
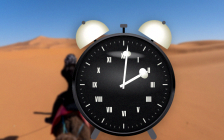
h=2 m=1
